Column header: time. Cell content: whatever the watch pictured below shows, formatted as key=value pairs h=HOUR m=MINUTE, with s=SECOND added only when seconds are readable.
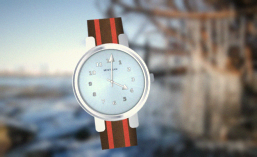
h=4 m=1
